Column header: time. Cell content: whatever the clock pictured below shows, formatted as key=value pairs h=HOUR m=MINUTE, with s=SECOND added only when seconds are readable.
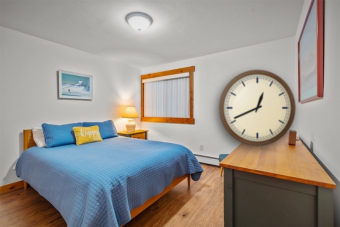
h=12 m=41
